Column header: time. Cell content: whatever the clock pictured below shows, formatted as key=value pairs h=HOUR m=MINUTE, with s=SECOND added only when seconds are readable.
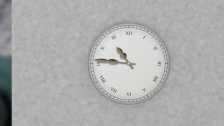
h=10 m=46
